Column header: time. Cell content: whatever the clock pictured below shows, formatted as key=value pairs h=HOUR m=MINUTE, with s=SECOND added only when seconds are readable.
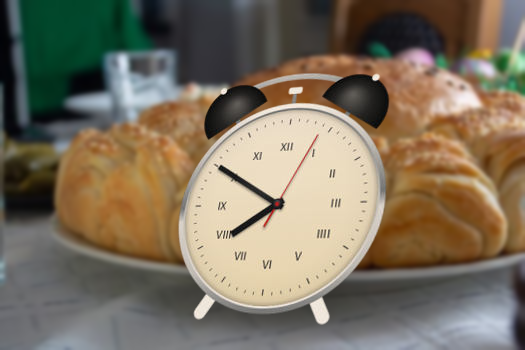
h=7 m=50 s=4
